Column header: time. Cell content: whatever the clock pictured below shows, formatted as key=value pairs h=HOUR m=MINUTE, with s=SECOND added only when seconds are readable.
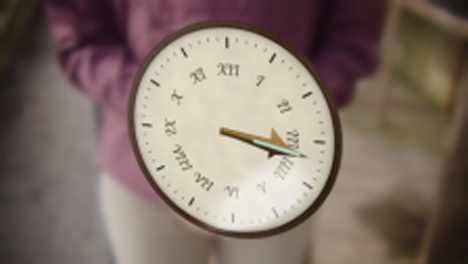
h=3 m=17
